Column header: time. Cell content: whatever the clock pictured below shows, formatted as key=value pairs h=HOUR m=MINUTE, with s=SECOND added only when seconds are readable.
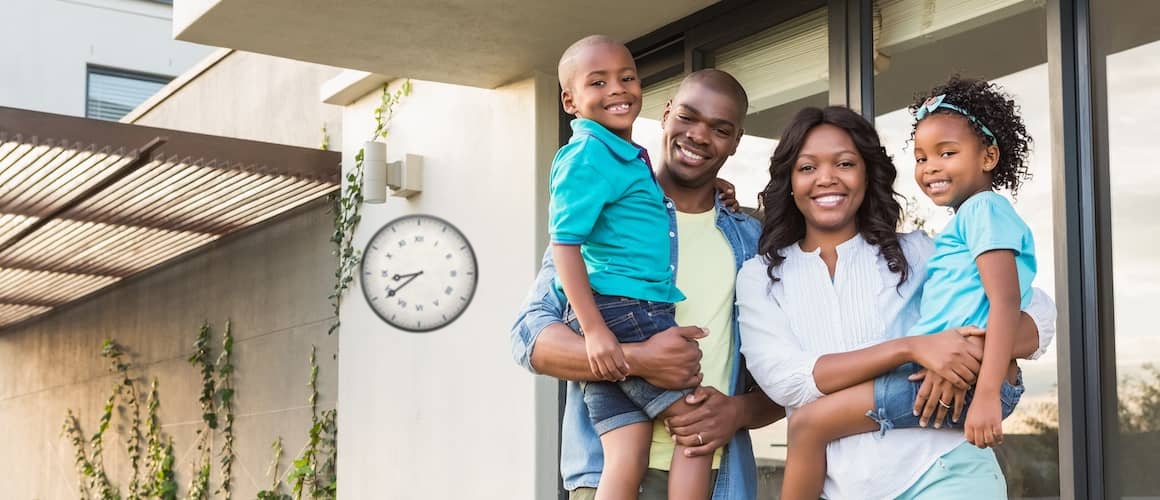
h=8 m=39
